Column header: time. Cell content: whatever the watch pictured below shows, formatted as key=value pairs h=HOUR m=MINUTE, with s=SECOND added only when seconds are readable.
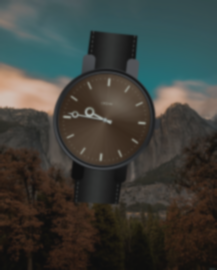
h=9 m=46
